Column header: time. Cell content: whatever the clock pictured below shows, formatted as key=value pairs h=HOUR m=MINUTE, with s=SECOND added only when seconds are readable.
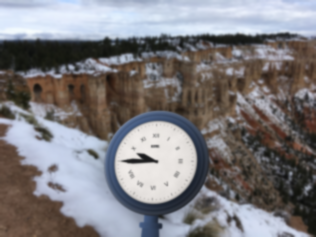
h=9 m=45
